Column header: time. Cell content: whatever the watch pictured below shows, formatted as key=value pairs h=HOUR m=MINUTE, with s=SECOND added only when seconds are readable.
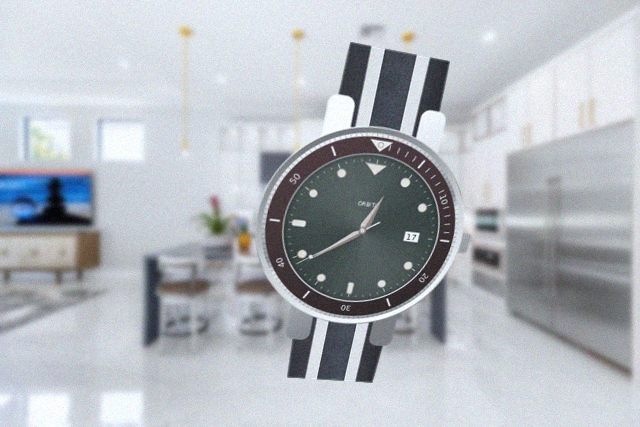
h=12 m=38 s=39
